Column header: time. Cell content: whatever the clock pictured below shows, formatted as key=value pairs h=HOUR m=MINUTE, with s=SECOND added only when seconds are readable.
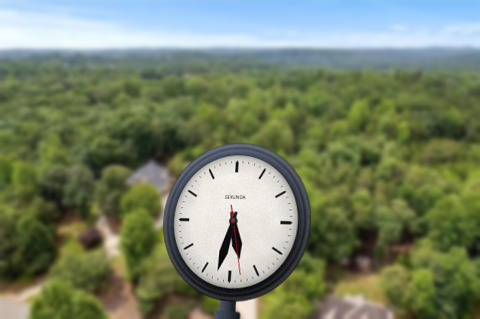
h=5 m=32 s=28
